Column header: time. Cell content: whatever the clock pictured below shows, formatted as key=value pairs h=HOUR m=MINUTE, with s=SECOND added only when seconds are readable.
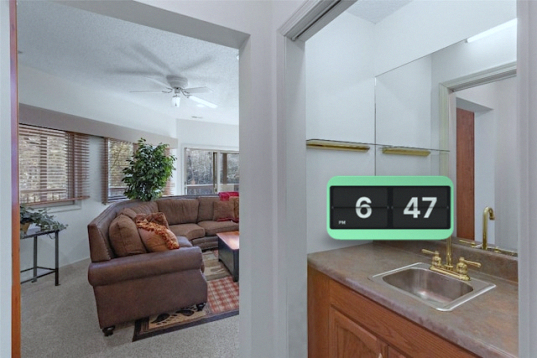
h=6 m=47
